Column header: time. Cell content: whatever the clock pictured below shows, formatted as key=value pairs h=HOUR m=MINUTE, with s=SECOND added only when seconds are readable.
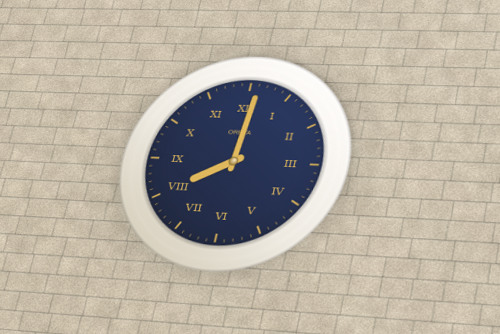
h=8 m=1
